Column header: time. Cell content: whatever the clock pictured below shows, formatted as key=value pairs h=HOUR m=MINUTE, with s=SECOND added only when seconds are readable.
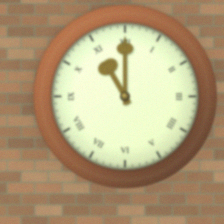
h=11 m=0
